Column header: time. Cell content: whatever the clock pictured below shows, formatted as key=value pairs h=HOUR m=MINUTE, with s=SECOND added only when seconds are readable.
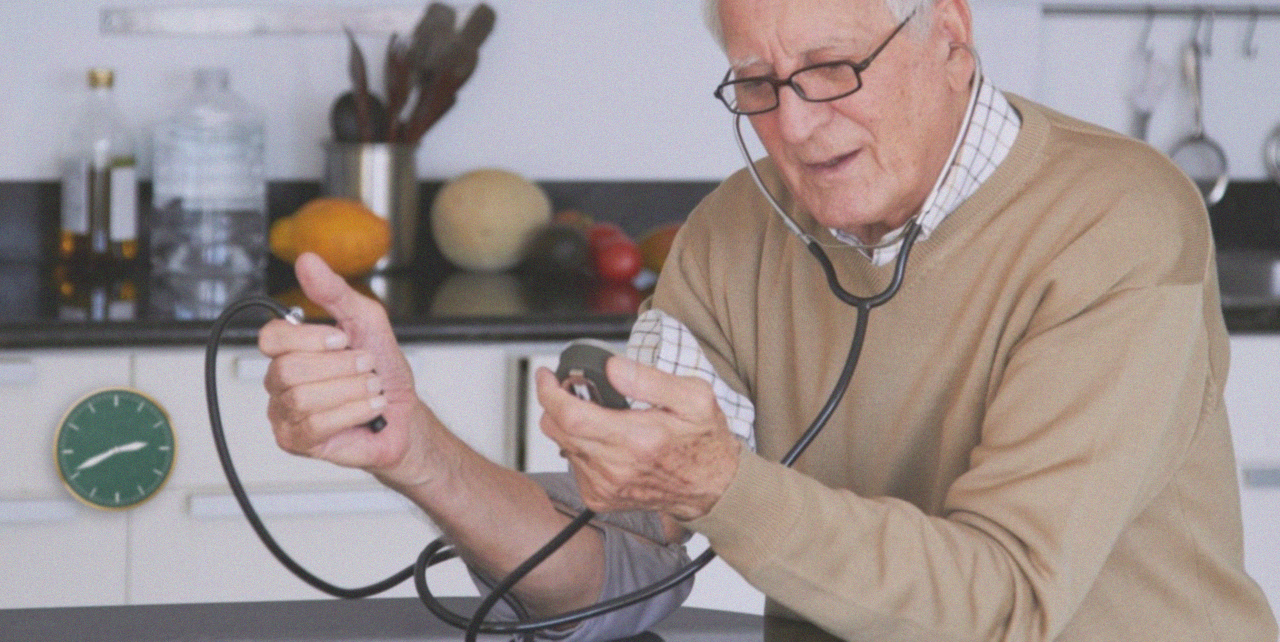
h=2 m=41
